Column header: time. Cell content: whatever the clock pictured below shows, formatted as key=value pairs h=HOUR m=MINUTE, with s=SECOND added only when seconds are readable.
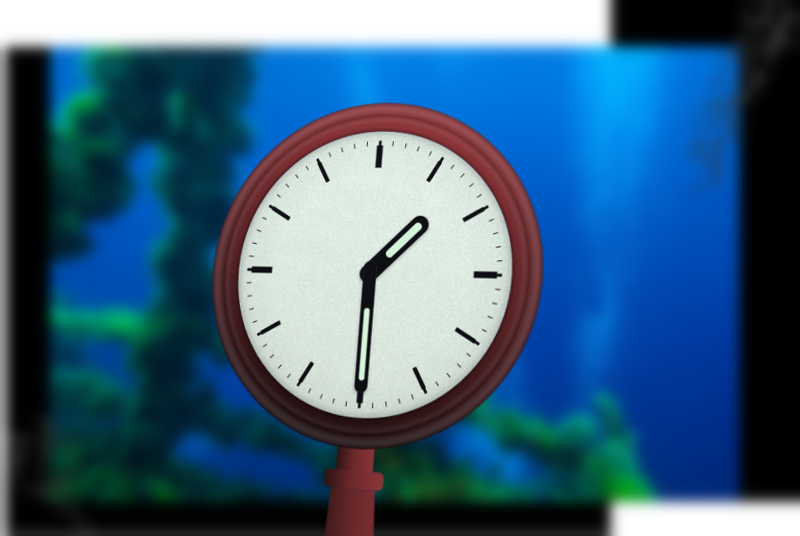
h=1 m=30
